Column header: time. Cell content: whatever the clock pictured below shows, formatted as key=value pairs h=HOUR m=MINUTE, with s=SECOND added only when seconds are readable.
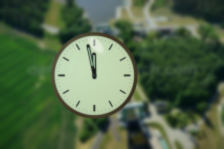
h=11 m=58
